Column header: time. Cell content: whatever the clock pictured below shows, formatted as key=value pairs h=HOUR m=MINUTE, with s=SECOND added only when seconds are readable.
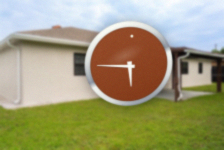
h=5 m=45
